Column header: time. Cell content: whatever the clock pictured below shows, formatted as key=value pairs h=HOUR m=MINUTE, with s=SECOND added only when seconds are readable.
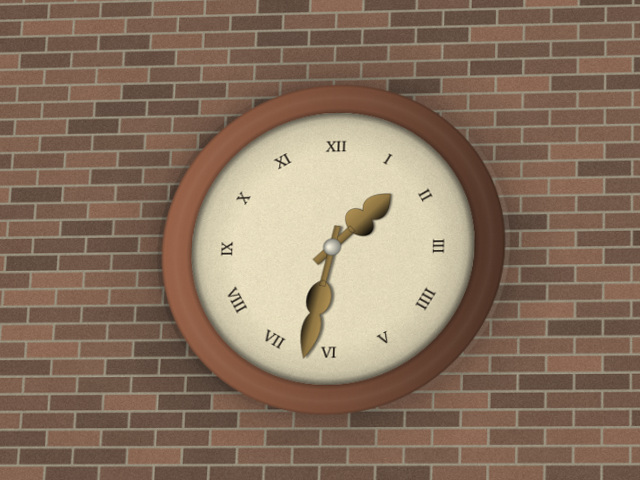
h=1 m=32
